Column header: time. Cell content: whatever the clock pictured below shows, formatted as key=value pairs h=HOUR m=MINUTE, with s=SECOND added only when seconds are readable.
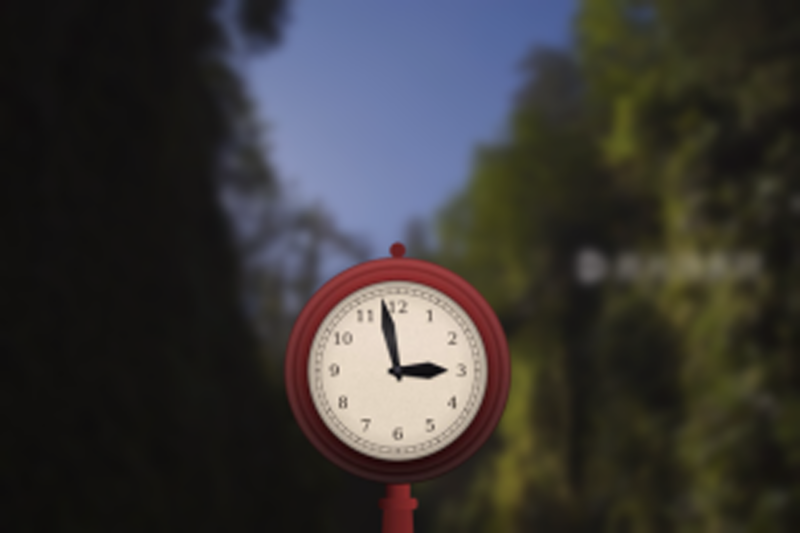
h=2 m=58
